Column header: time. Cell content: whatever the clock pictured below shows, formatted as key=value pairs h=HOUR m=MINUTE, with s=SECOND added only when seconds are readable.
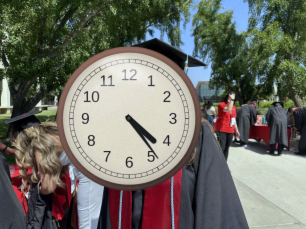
h=4 m=24
